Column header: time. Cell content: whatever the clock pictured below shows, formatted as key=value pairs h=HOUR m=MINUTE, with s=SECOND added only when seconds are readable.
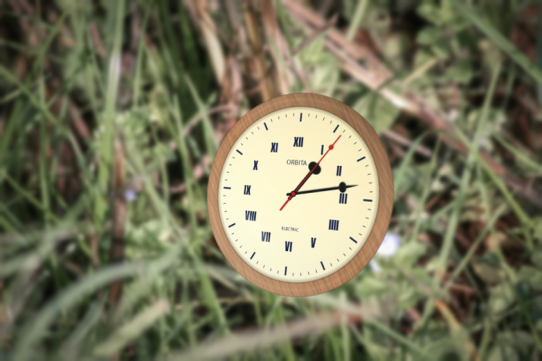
h=1 m=13 s=6
